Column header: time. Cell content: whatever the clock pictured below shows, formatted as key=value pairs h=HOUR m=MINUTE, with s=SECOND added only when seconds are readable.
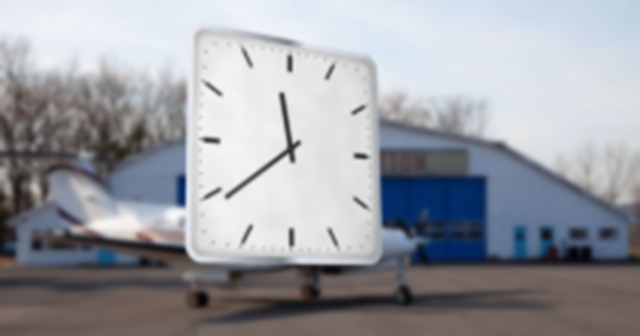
h=11 m=39
